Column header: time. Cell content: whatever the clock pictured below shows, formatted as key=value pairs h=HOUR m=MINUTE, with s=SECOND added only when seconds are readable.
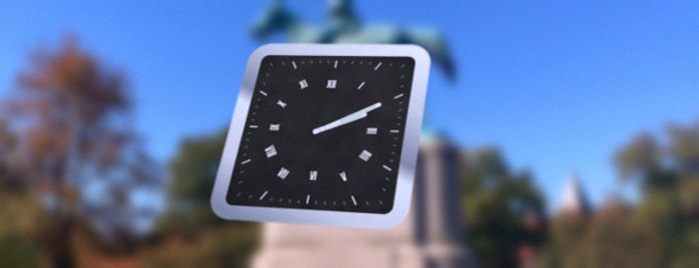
h=2 m=10
